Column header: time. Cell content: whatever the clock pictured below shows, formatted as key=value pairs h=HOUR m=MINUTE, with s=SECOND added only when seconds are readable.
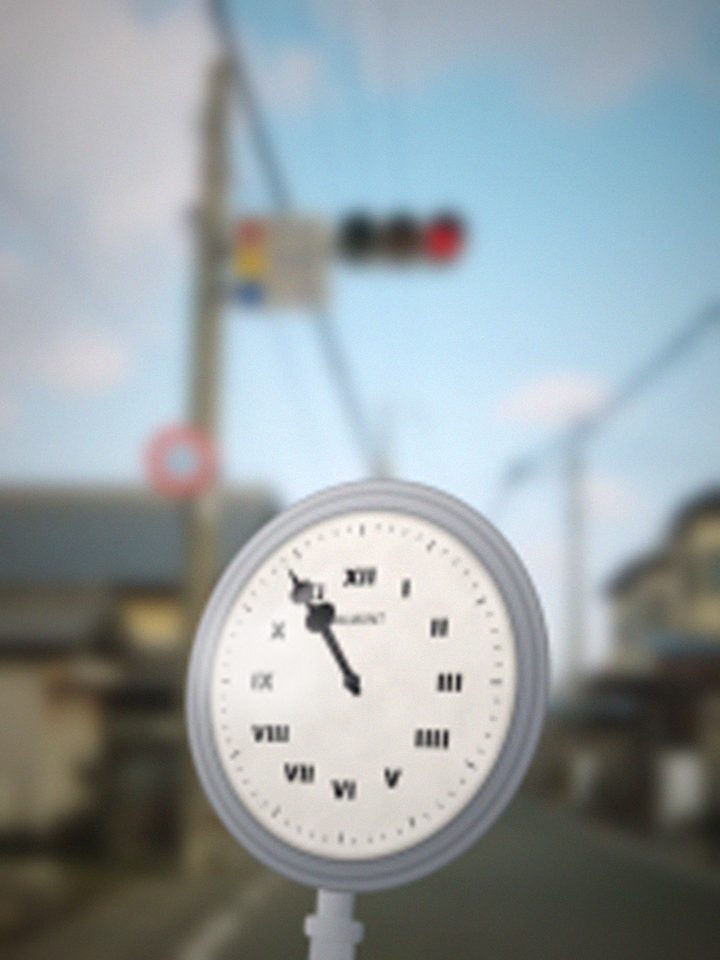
h=10 m=54
